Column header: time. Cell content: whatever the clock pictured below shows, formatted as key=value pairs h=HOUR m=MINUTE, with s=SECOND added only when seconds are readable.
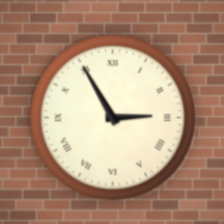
h=2 m=55
